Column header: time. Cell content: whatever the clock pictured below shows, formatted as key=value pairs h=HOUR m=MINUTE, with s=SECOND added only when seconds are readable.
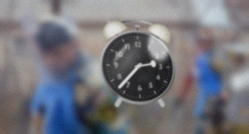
h=2 m=37
